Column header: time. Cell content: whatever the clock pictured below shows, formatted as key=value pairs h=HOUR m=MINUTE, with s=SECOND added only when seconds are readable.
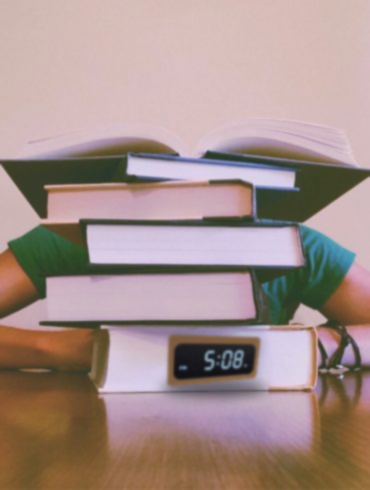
h=5 m=8
